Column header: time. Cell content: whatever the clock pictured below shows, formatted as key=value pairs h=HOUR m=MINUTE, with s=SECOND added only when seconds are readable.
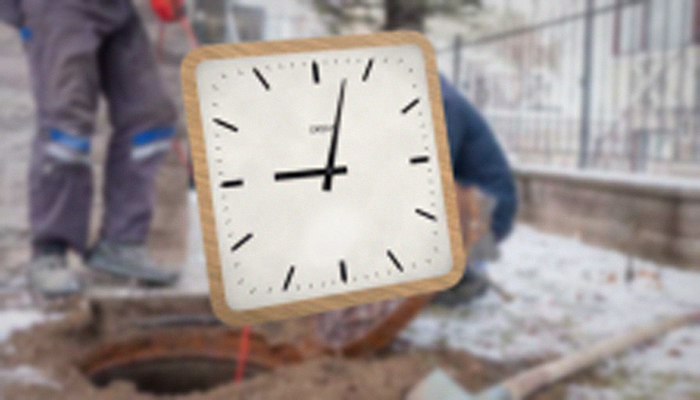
h=9 m=3
